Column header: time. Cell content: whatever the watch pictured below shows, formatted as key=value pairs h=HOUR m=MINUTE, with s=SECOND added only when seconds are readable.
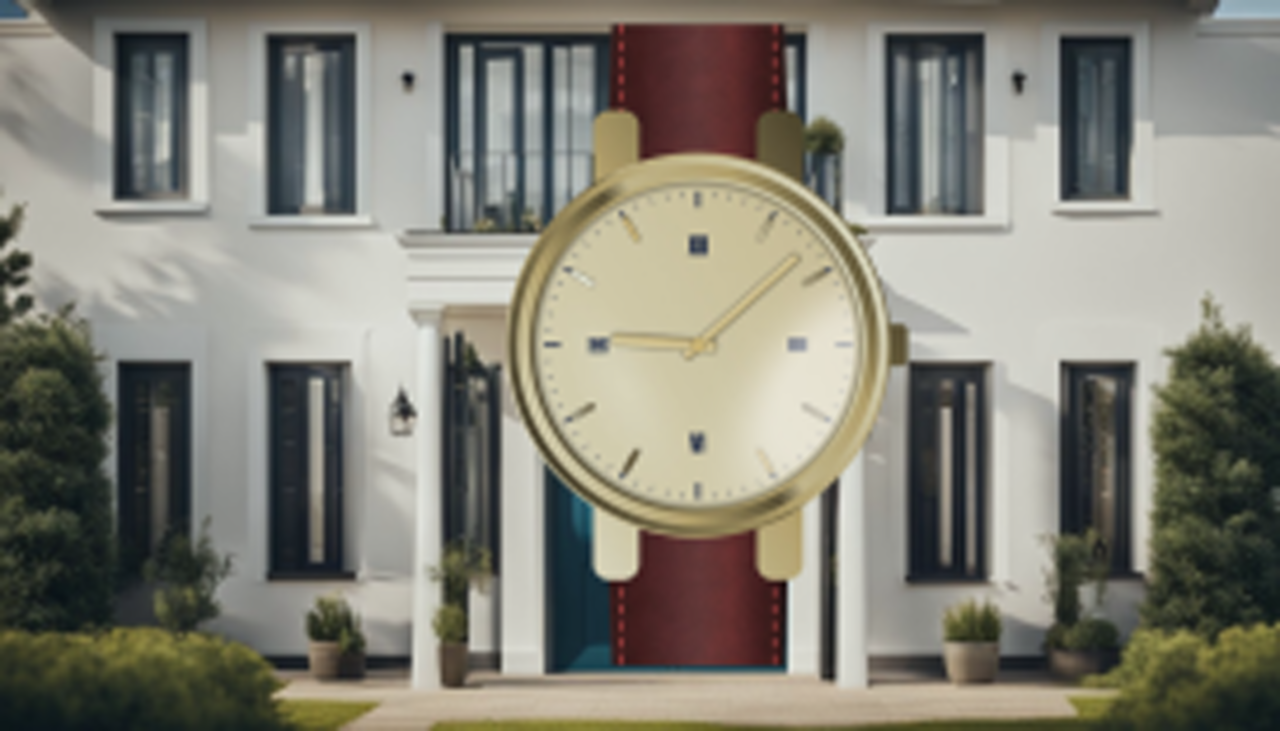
h=9 m=8
